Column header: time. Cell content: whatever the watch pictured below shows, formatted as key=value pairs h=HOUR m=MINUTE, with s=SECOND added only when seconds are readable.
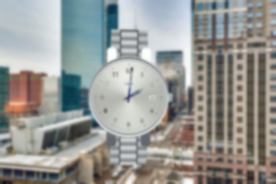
h=2 m=1
